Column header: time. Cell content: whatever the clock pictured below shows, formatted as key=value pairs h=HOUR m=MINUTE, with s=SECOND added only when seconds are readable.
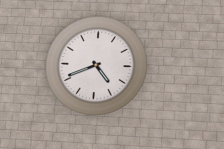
h=4 m=41
